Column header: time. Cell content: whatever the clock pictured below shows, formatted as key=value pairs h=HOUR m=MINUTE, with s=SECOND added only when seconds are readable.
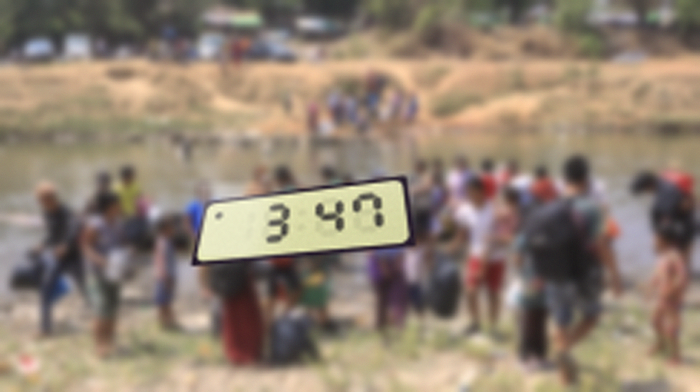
h=3 m=47
